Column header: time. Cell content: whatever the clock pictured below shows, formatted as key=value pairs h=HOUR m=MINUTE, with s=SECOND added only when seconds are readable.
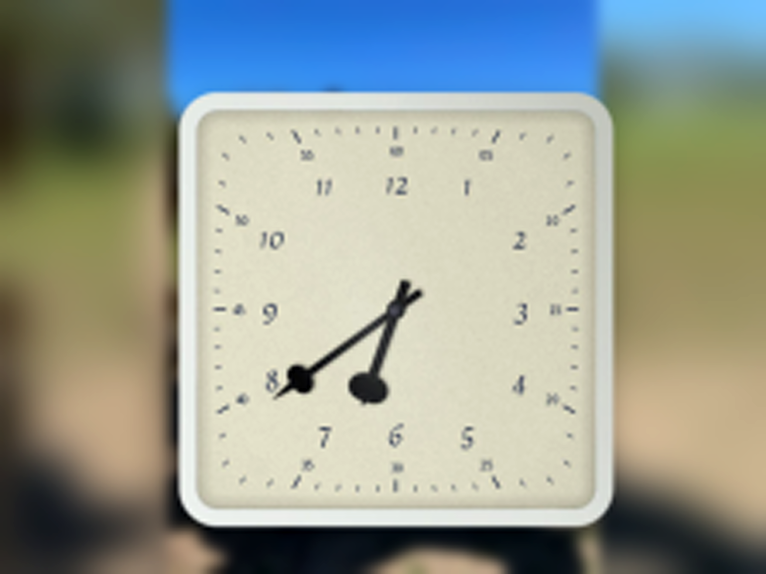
h=6 m=39
